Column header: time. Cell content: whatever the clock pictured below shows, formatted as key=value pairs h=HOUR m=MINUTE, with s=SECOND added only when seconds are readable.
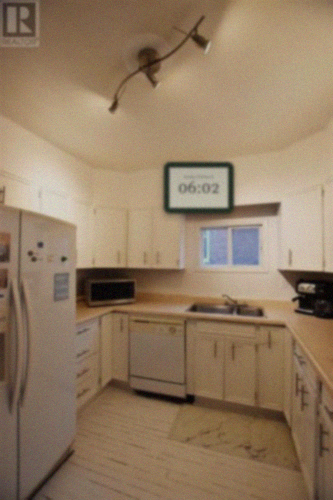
h=6 m=2
